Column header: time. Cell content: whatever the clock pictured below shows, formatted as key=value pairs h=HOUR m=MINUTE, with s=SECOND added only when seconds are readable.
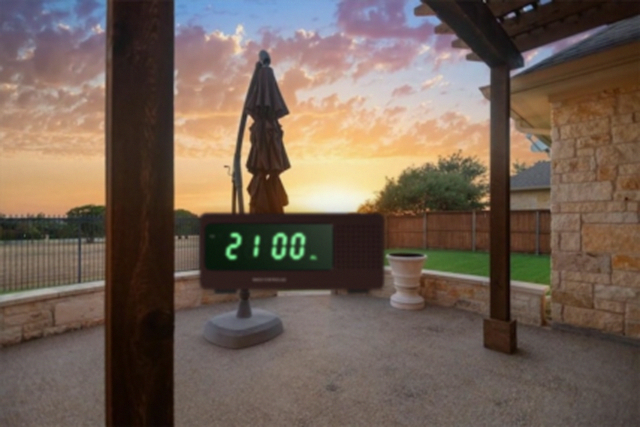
h=21 m=0
